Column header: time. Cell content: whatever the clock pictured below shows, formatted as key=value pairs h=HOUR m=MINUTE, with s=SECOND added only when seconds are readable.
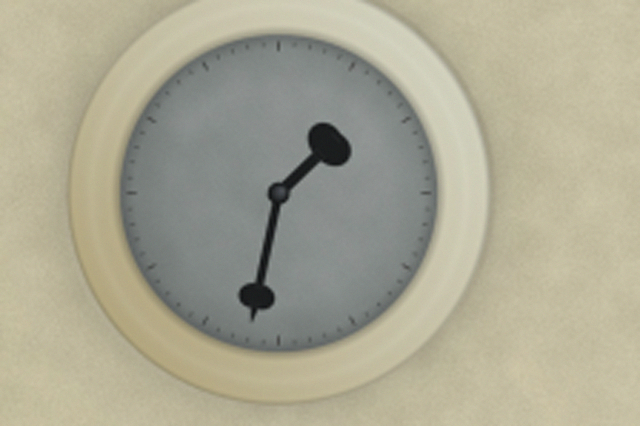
h=1 m=32
